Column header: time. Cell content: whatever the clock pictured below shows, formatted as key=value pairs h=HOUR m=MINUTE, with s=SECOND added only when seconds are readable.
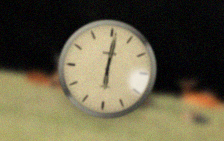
h=6 m=1
